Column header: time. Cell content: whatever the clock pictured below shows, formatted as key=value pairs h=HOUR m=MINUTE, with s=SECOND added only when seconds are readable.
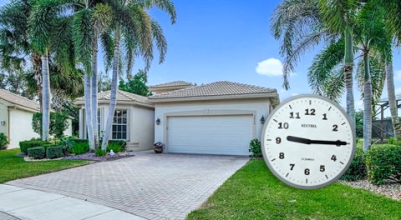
h=9 m=15
